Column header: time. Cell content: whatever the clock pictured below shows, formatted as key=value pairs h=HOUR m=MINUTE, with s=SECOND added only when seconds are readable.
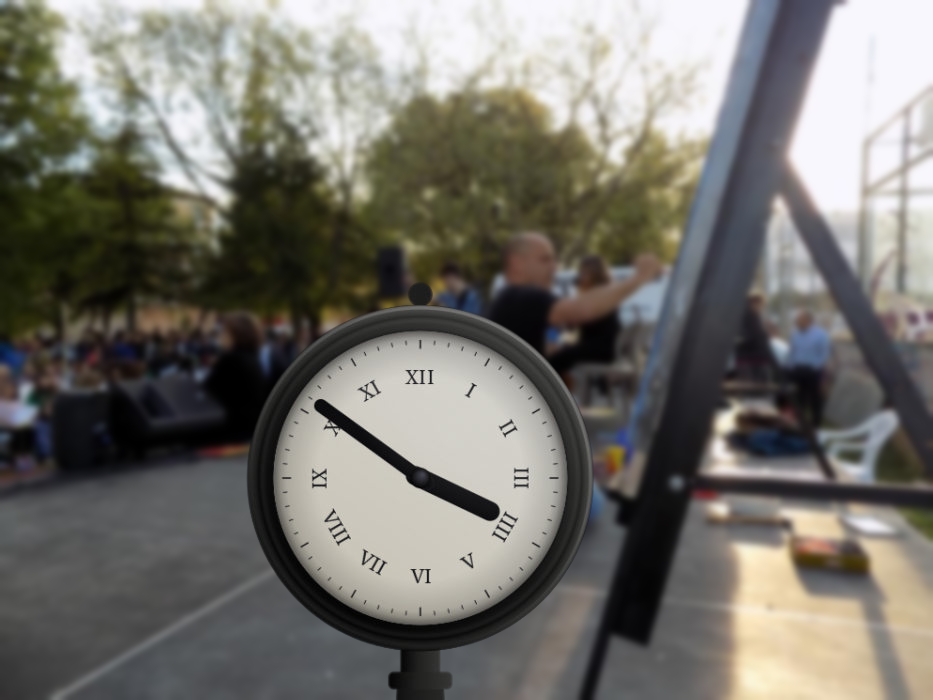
h=3 m=51
